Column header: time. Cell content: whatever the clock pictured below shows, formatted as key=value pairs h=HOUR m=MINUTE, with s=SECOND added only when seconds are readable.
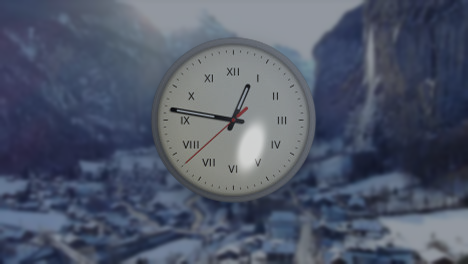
h=12 m=46 s=38
